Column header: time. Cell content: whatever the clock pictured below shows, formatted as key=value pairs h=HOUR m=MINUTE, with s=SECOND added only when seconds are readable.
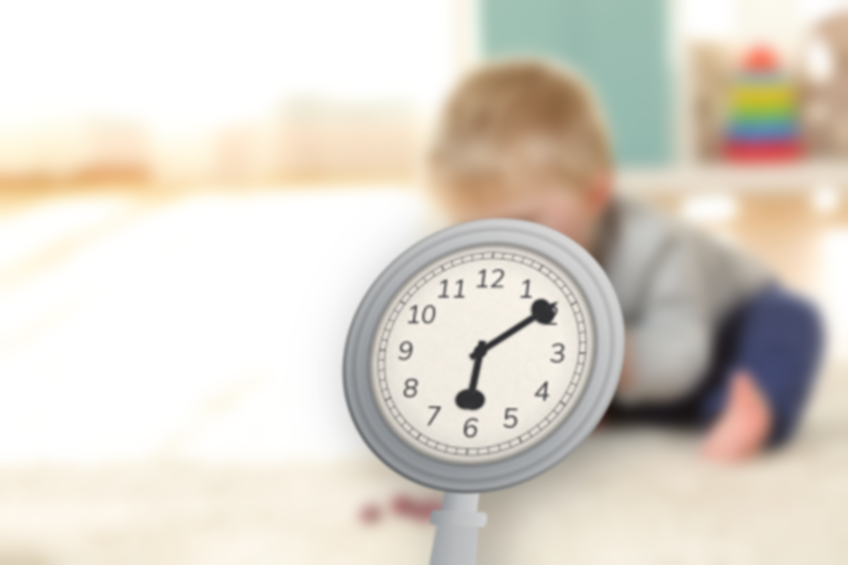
h=6 m=9
